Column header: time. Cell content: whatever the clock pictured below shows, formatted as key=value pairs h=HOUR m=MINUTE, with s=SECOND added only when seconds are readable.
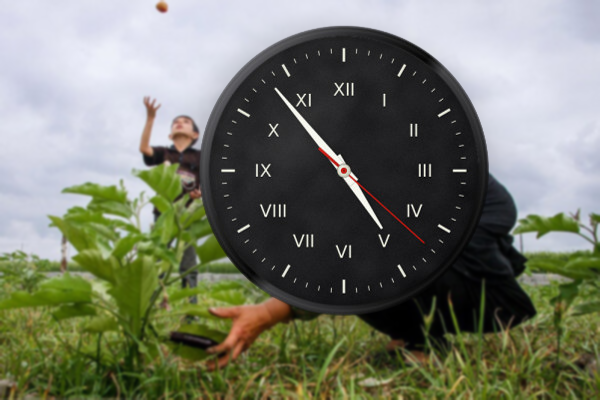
h=4 m=53 s=22
